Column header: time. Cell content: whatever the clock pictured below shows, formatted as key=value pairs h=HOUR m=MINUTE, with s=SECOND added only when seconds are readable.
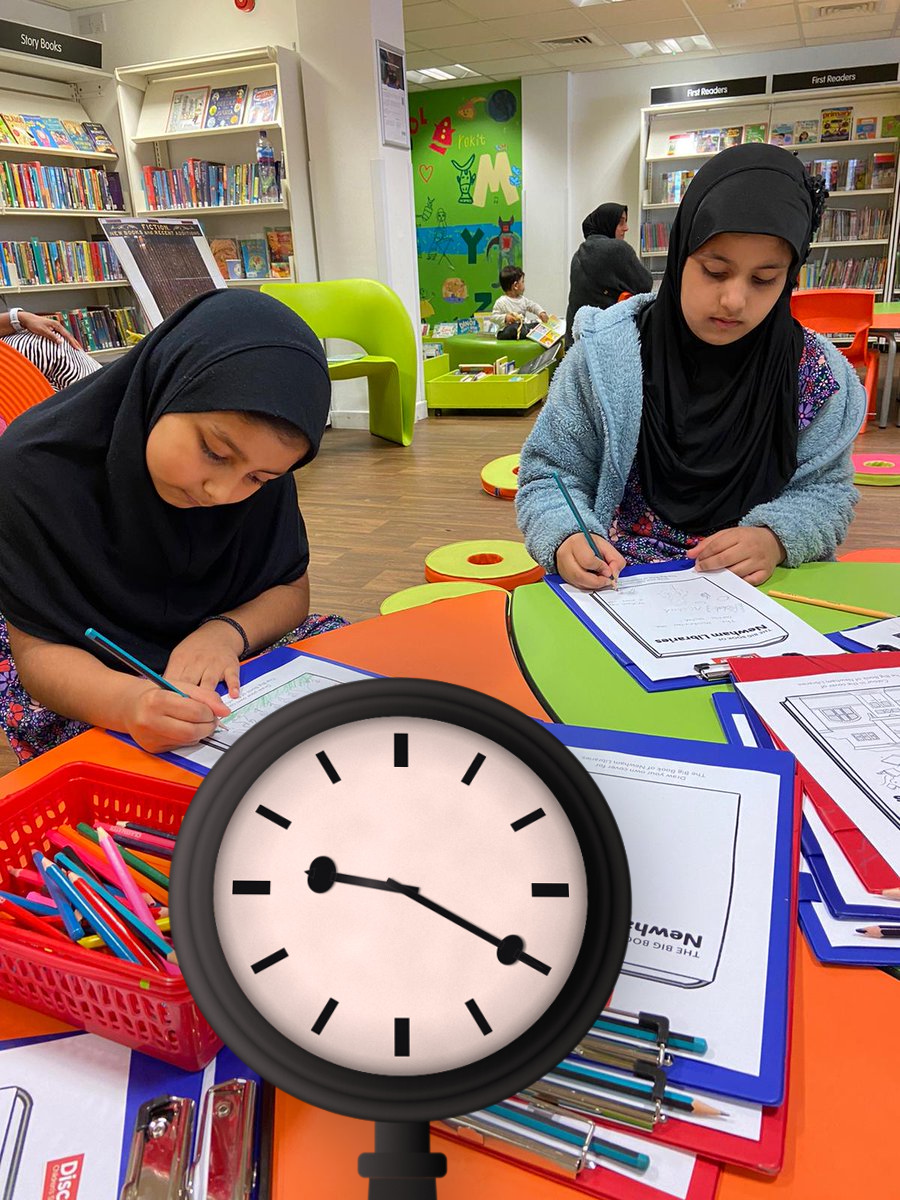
h=9 m=20
